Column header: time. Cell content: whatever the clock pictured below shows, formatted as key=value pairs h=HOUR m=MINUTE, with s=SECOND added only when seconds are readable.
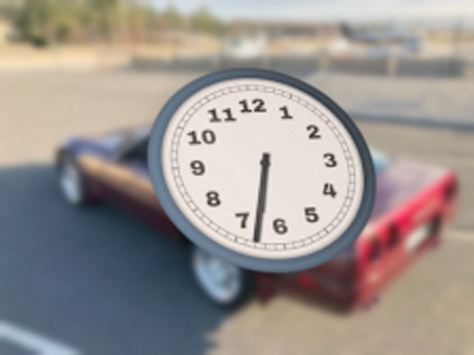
h=6 m=33
